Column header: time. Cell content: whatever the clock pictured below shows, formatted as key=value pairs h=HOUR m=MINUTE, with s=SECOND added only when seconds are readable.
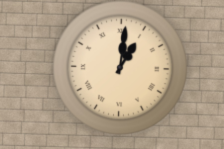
h=1 m=1
